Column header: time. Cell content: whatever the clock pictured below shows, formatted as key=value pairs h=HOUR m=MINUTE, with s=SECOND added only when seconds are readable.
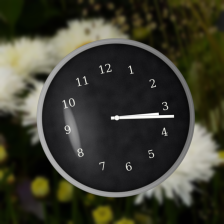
h=3 m=17
